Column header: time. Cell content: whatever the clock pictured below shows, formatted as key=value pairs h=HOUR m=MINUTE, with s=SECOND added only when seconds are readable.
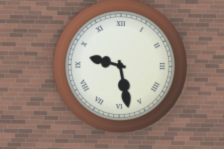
h=9 m=28
